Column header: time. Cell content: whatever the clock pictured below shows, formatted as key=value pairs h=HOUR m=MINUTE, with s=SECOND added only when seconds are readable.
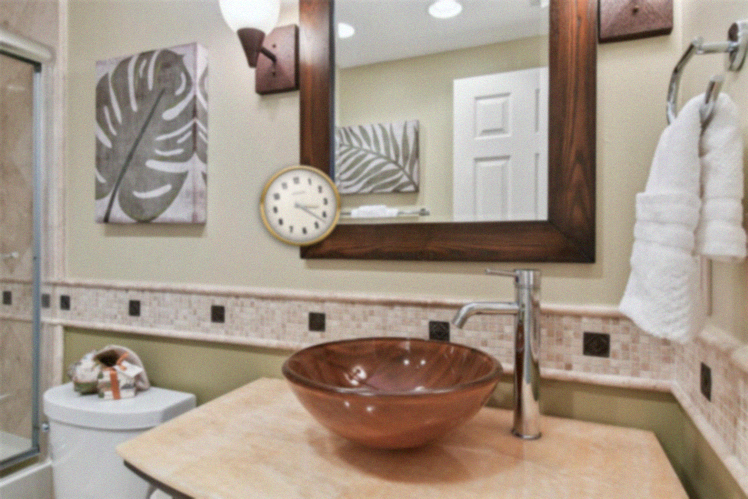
h=3 m=22
